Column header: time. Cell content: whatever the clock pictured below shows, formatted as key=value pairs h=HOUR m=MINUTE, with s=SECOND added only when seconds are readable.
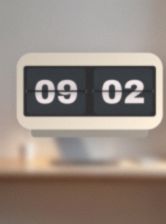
h=9 m=2
